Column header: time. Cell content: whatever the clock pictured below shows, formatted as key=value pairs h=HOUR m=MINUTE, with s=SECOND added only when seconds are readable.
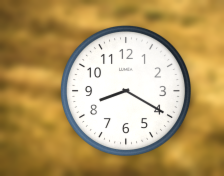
h=8 m=20
